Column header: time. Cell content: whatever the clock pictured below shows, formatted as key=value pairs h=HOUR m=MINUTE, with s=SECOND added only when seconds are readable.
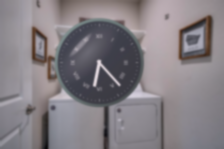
h=6 m=23
